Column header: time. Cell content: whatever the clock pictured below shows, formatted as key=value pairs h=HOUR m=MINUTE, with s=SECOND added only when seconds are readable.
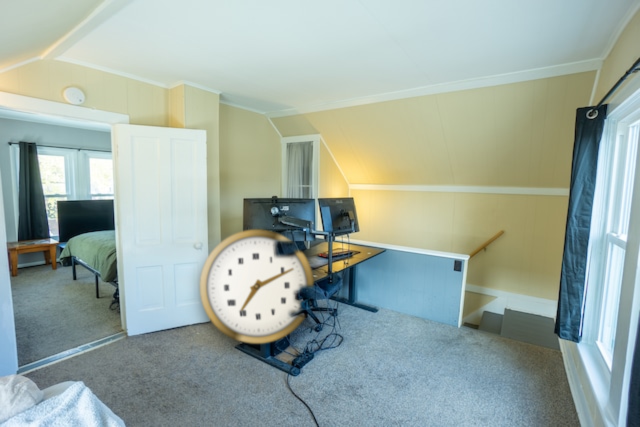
h=7 m=11
